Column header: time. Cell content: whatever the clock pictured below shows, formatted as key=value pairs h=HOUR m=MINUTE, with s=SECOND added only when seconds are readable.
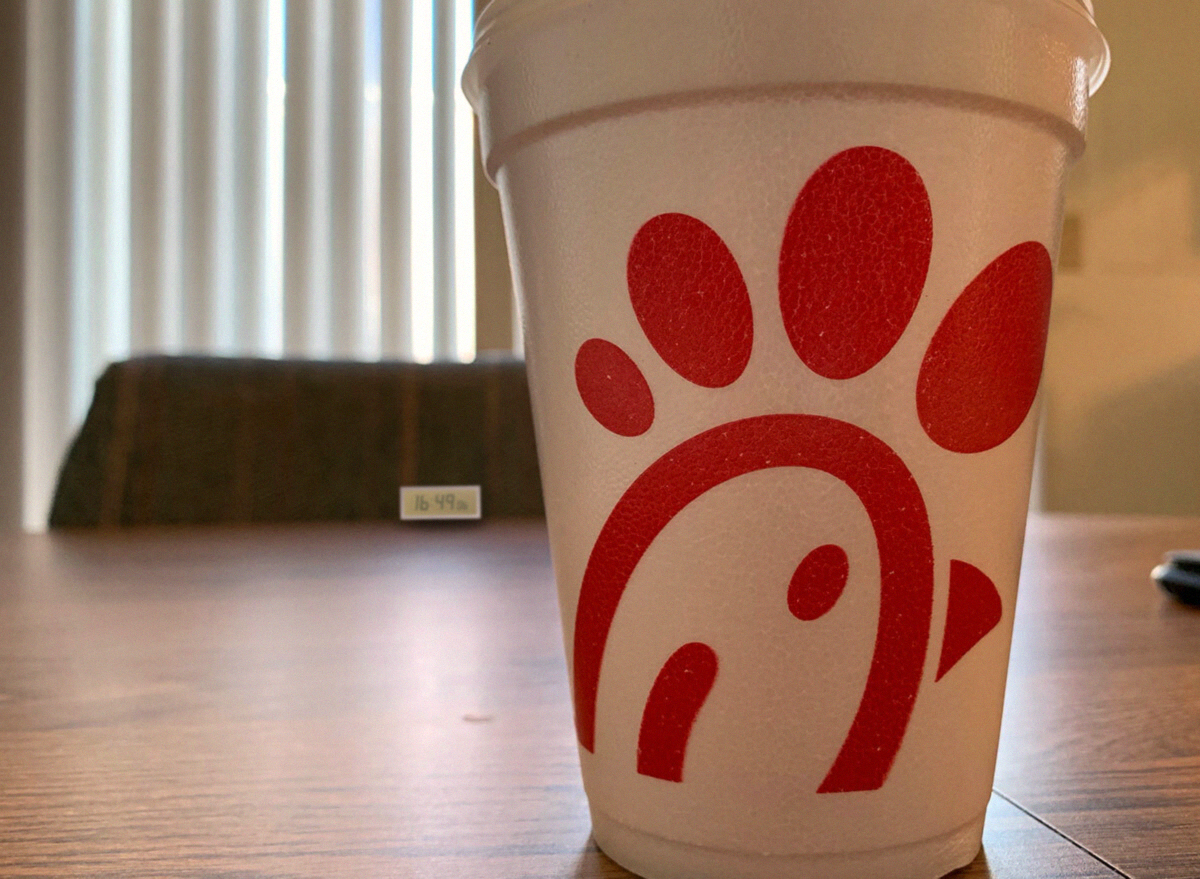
h=16 m=49
